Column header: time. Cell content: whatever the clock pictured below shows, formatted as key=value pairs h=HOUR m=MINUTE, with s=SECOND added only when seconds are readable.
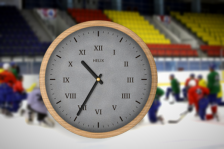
h=10 m=35
